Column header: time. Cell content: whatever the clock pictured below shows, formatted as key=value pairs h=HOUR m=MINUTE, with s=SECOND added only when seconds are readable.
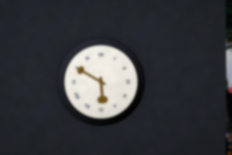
h=5 m=50
